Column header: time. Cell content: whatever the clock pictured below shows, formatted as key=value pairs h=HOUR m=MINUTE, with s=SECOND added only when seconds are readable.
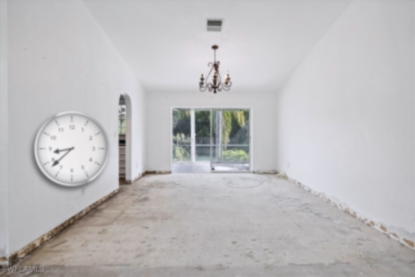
h=8 m=38
